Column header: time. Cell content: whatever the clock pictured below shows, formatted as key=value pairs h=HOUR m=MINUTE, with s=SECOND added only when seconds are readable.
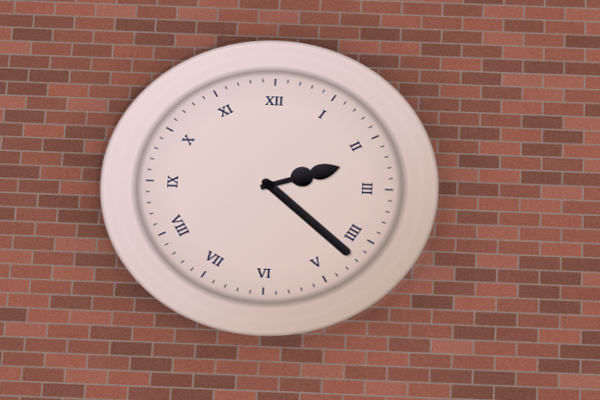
h=2 m=22
